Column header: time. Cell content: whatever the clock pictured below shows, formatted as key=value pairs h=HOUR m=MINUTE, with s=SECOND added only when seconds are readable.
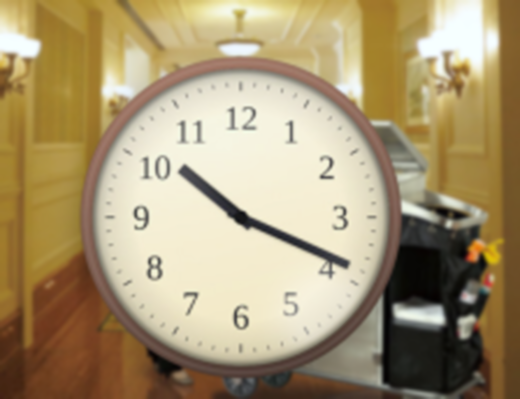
h=10 m=19
